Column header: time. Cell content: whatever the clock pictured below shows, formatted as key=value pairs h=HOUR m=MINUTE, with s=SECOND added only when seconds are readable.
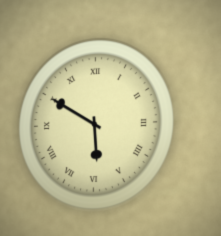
h=5 m=50
